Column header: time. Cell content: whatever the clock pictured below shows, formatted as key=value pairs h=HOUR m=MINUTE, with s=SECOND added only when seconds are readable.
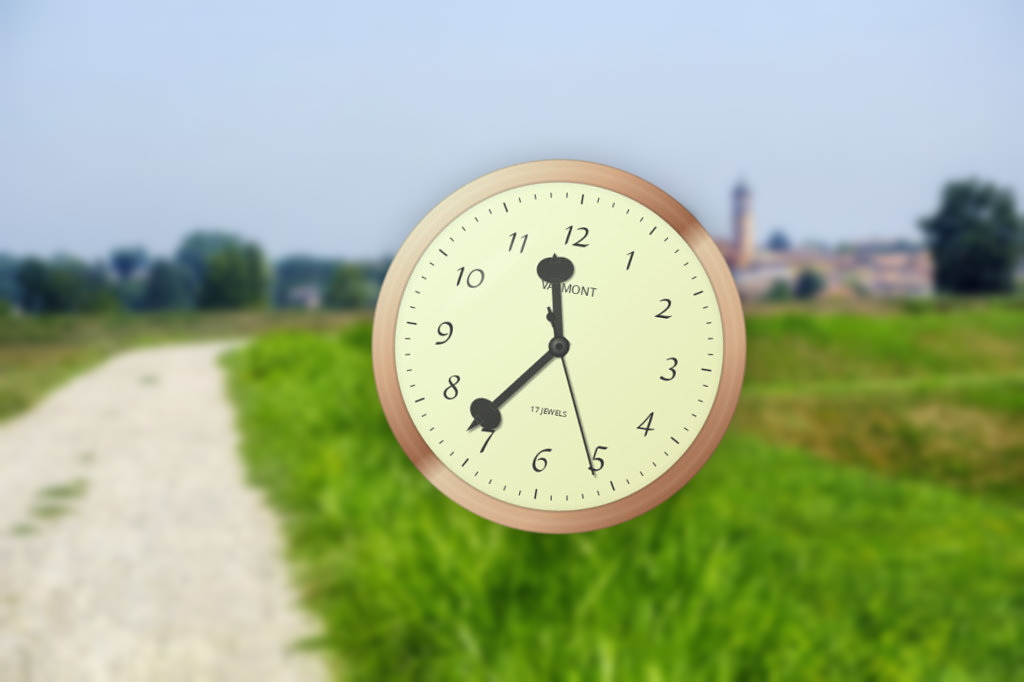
h=11 m=36 s=26
